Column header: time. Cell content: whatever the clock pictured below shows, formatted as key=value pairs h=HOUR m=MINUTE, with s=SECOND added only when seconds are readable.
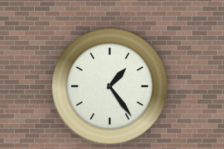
h=1 m=24
